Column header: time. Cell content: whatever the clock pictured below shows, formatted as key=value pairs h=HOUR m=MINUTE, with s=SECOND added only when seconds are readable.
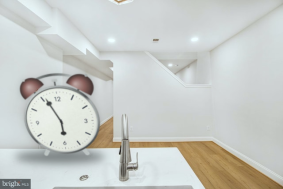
h=5 m=56
